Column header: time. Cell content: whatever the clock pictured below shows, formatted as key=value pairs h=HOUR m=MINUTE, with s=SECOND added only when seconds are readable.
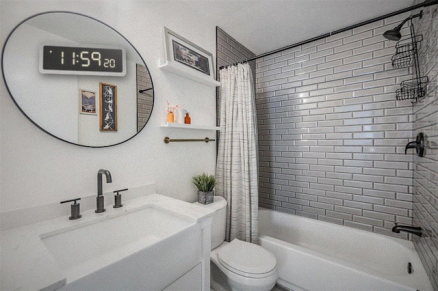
h=11 m=59 s=20
